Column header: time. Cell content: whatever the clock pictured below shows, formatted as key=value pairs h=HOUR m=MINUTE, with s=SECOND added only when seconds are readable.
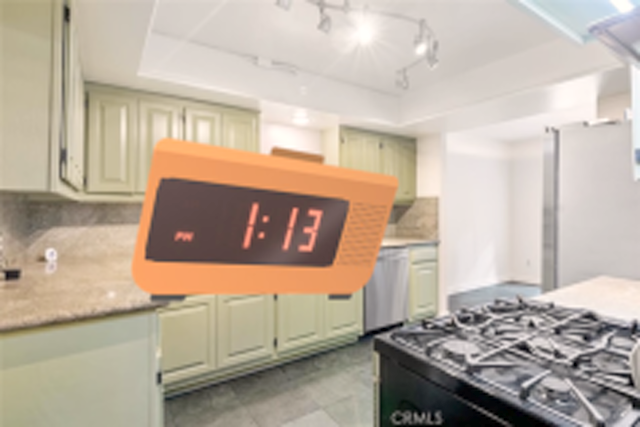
h=1 m=13
